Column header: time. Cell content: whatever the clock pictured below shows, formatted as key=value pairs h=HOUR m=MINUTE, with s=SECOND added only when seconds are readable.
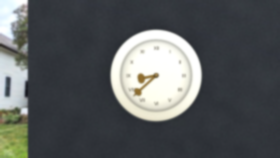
h=8 m=38
